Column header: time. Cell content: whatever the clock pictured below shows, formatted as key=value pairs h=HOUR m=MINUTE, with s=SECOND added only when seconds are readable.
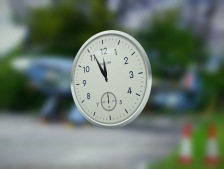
h=11 m=56
